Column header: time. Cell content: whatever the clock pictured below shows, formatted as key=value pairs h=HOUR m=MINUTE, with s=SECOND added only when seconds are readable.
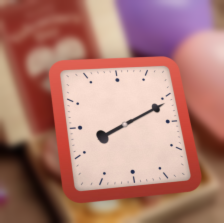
h=8 m=11
